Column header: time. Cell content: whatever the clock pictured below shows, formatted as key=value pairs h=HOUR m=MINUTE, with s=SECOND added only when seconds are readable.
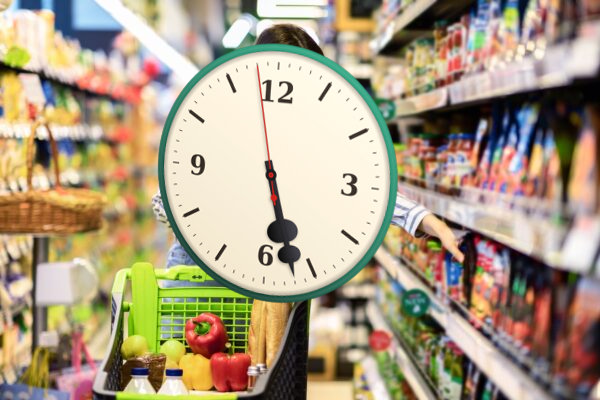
h=5 m=26 s=58
